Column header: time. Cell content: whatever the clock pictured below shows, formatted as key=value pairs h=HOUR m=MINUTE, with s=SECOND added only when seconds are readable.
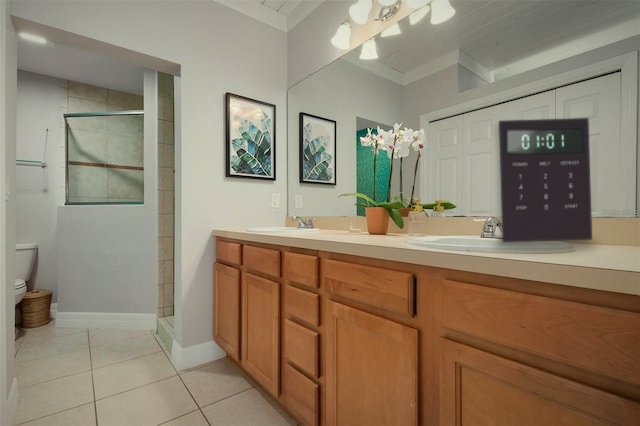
h=1 m=1
